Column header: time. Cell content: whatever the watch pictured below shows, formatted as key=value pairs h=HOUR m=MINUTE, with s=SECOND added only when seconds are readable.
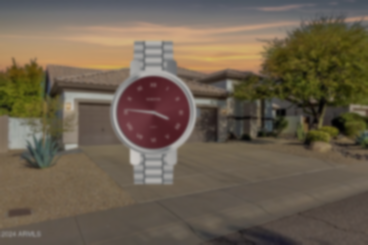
h=3 m=46
